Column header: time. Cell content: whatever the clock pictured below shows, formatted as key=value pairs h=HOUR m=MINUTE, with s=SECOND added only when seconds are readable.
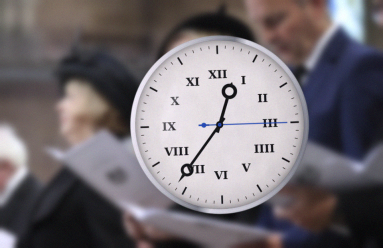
h=12 m=36 s=15
